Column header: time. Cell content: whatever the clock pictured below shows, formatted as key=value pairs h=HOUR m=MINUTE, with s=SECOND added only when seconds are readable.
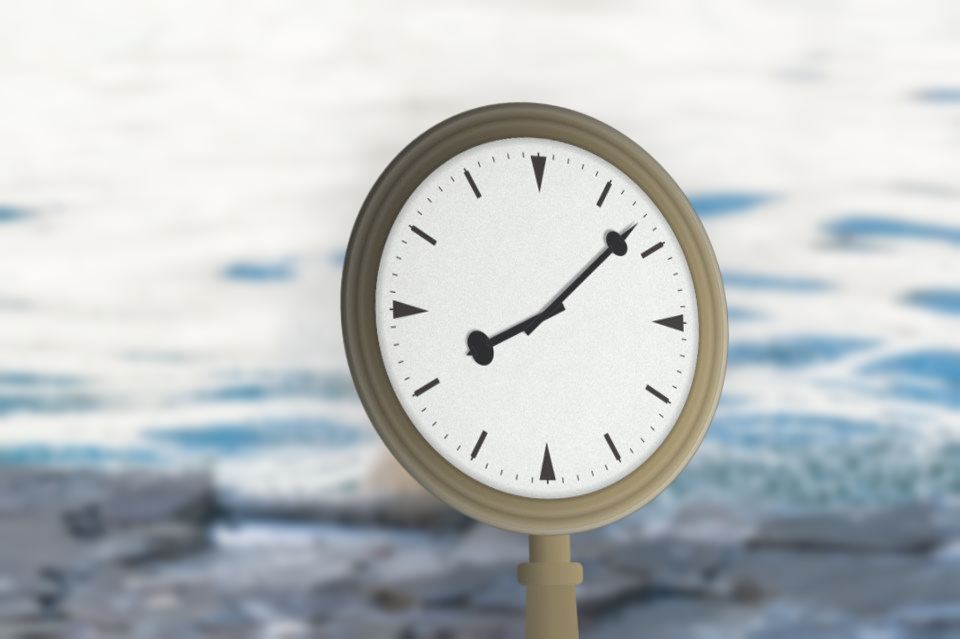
h=8 m=8
